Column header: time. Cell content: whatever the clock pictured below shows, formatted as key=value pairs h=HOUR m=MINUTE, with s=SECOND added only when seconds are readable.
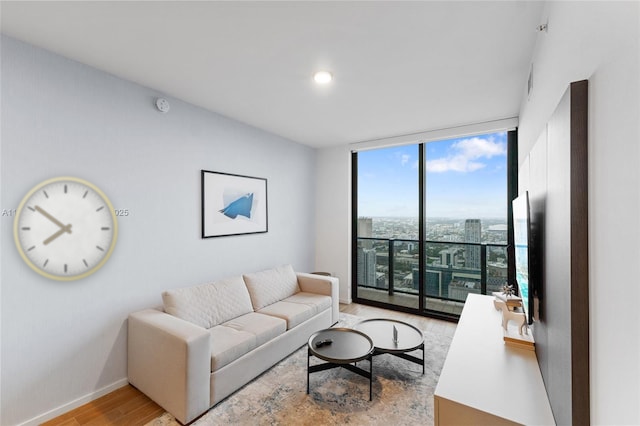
h=7 m=51
